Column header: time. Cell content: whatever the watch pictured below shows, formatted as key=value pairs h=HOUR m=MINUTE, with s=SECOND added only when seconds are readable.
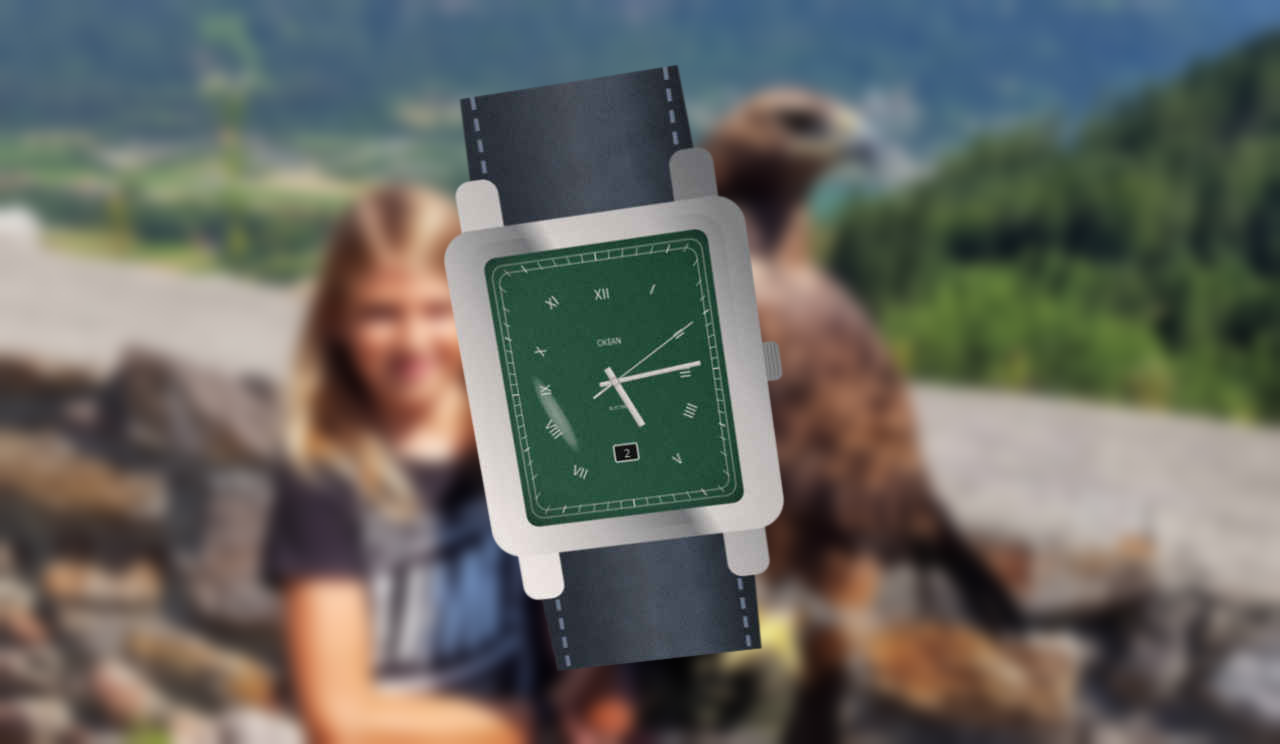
h=5 m=14 s=10
